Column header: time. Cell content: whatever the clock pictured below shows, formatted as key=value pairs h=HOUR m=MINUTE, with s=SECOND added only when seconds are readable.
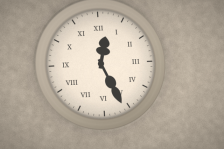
h=12 m=26
